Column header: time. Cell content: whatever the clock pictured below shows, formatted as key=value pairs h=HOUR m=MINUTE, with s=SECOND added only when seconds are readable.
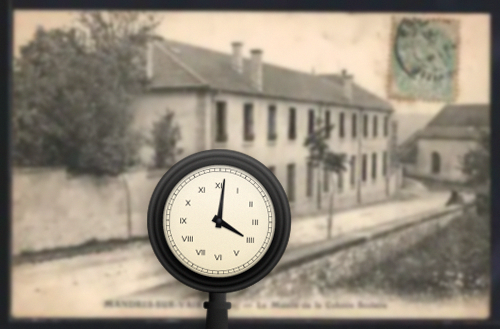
h=4 m=1
